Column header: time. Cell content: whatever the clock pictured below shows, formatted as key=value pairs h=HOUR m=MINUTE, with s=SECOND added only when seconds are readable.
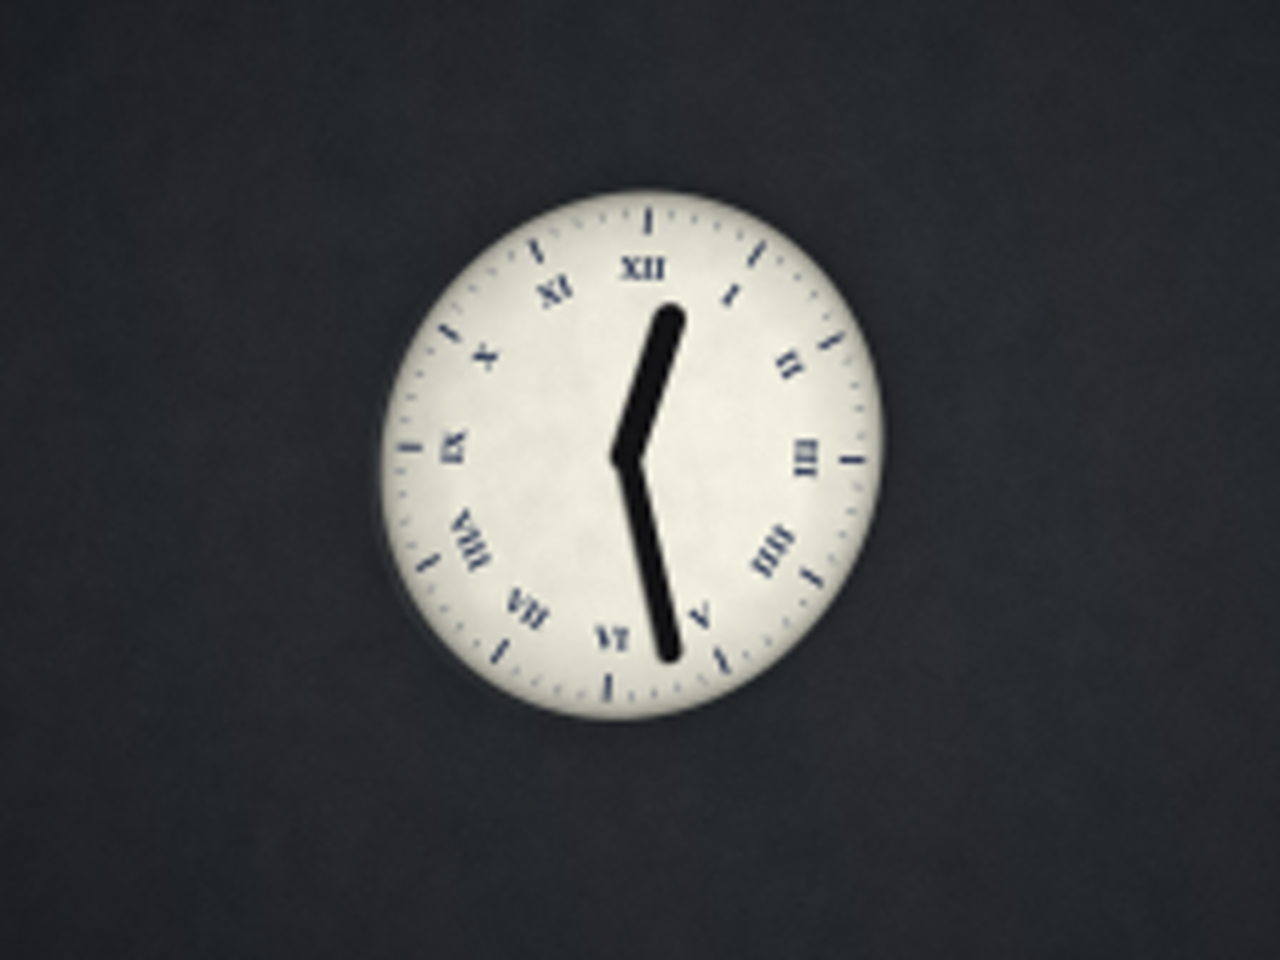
h=12 m=27
